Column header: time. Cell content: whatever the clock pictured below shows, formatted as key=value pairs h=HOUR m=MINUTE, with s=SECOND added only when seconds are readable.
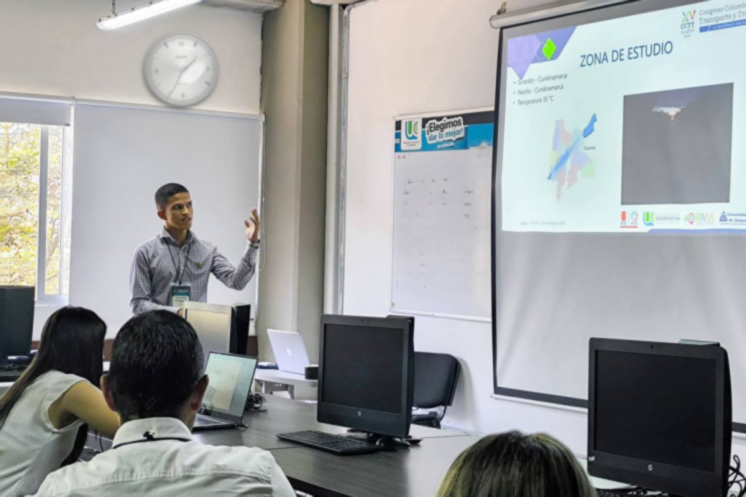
h=1 m=35
